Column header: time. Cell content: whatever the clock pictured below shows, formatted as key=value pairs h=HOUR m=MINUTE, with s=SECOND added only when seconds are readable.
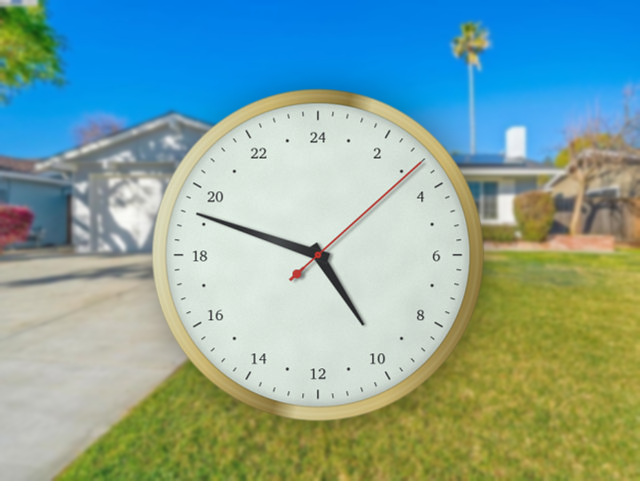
h=9 m=48 s=8
